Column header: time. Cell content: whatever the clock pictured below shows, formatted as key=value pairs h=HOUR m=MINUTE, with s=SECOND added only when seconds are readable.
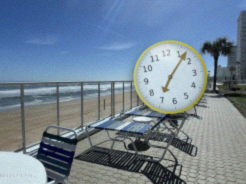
h=7 m=7
